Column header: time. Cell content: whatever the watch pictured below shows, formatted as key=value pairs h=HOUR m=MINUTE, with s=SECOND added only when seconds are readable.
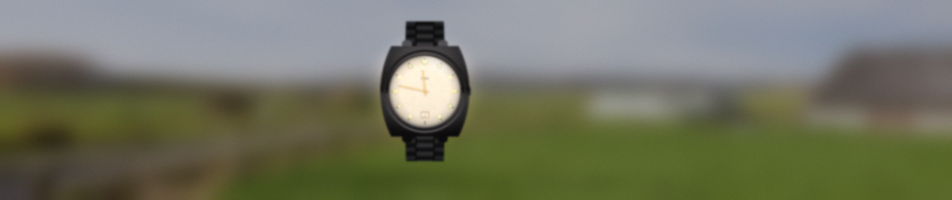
h=11 m=47
